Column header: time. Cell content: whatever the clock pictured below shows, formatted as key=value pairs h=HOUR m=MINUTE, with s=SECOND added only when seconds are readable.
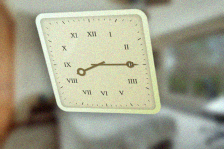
h=8 m=15
